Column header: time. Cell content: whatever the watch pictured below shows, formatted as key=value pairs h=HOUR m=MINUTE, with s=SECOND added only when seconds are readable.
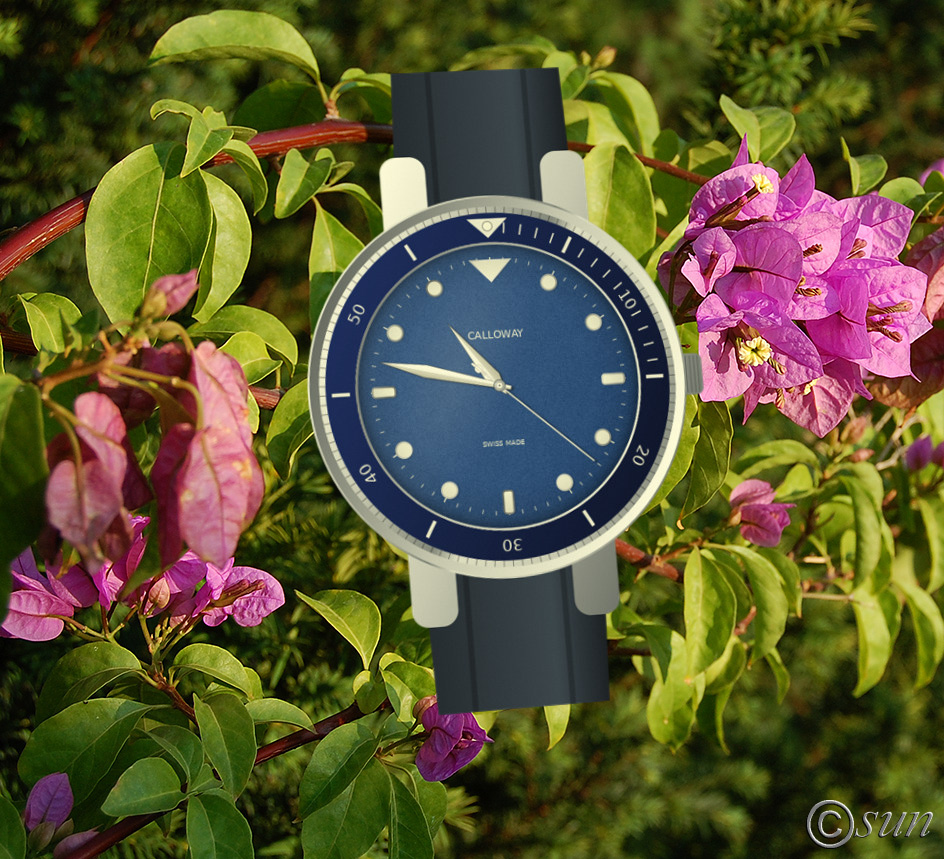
h=10 m=47 s=22
